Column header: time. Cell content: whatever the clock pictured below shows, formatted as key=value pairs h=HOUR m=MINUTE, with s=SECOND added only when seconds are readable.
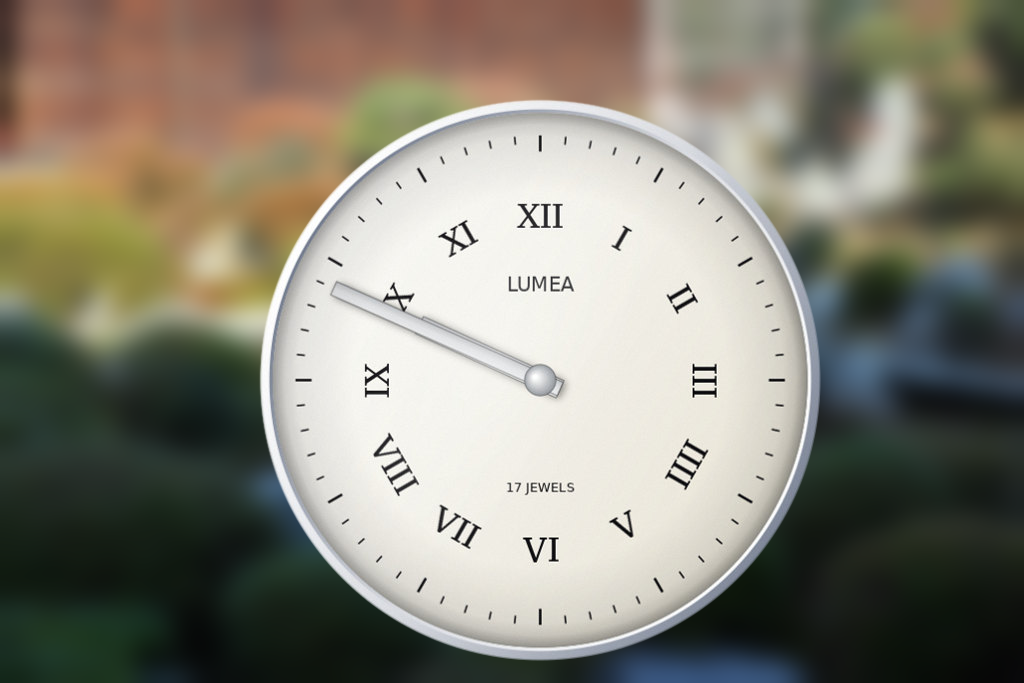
h=9 m=49
